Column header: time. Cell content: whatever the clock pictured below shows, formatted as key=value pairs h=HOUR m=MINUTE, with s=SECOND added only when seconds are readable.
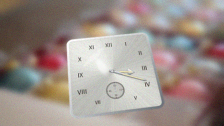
h=3 m=19
